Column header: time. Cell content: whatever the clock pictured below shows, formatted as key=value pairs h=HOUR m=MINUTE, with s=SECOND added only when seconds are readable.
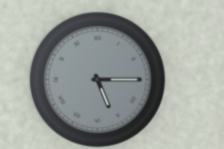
h=5 m=15
